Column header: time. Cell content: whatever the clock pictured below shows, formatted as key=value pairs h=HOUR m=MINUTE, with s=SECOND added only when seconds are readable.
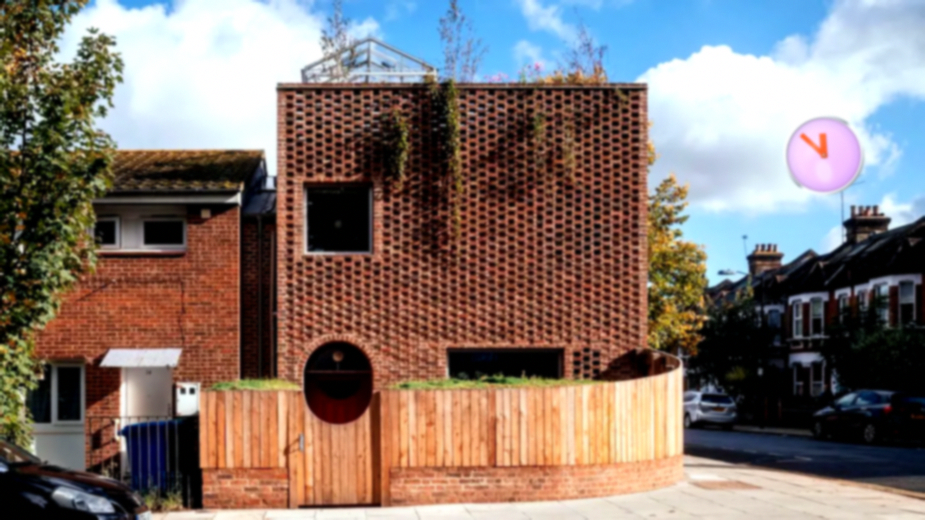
h=11 m=52
